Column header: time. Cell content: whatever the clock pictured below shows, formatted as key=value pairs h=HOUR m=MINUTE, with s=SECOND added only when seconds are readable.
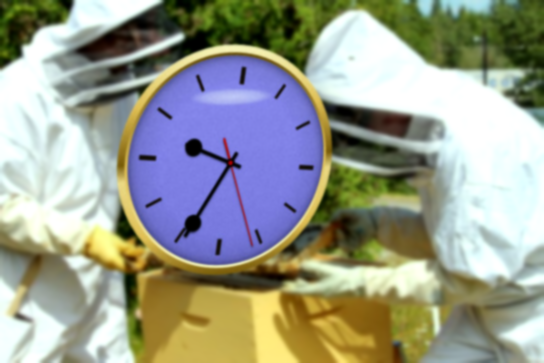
h=9 m=34 s=26
